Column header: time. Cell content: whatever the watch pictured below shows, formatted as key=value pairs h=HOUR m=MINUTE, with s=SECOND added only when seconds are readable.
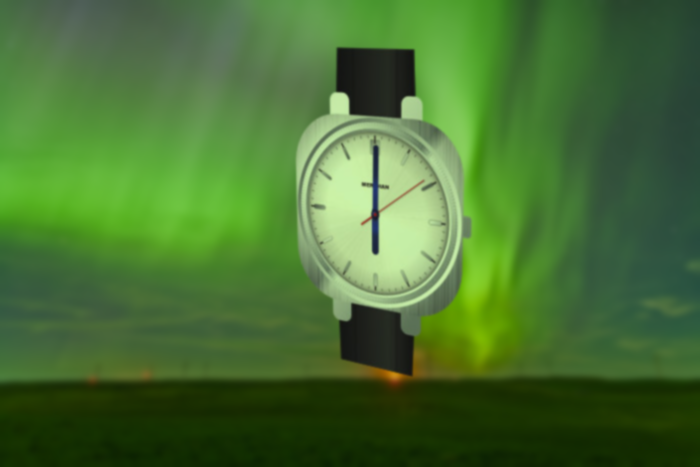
h=6 m=0 s=9
